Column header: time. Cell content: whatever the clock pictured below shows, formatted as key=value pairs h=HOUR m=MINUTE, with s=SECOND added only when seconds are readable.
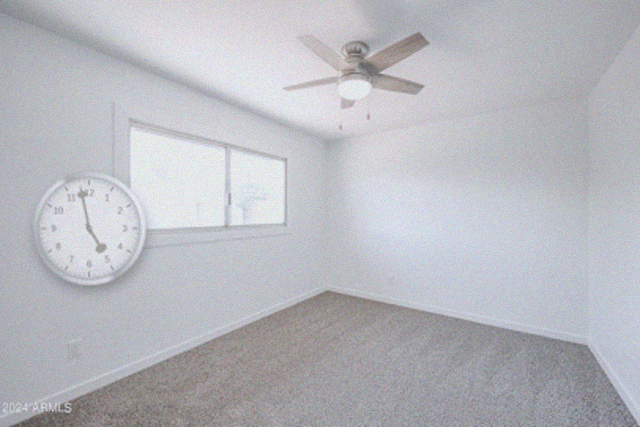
h=4 m=58
